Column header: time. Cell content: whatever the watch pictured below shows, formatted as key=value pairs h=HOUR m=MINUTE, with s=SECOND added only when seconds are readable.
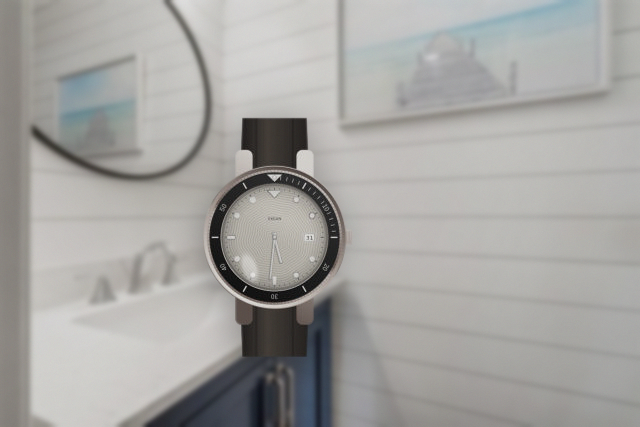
h=5 m=31
